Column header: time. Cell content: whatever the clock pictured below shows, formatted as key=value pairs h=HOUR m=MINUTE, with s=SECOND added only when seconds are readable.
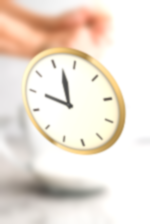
h=10 m=2
